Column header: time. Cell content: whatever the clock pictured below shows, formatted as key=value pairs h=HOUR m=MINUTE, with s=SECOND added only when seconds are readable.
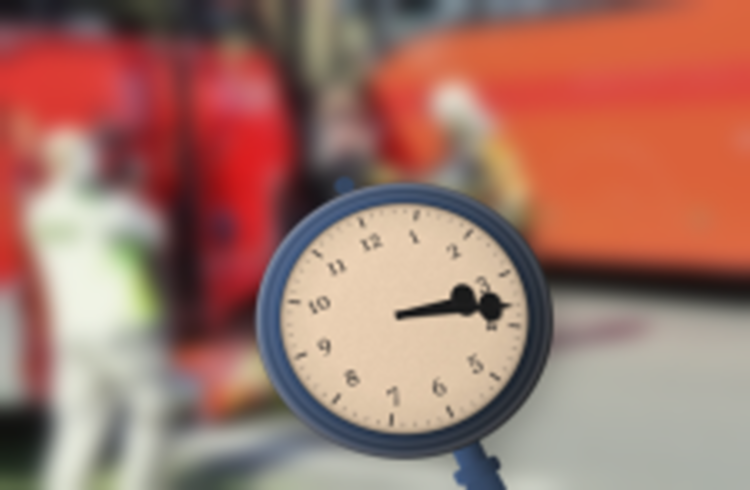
h=3 m=18
